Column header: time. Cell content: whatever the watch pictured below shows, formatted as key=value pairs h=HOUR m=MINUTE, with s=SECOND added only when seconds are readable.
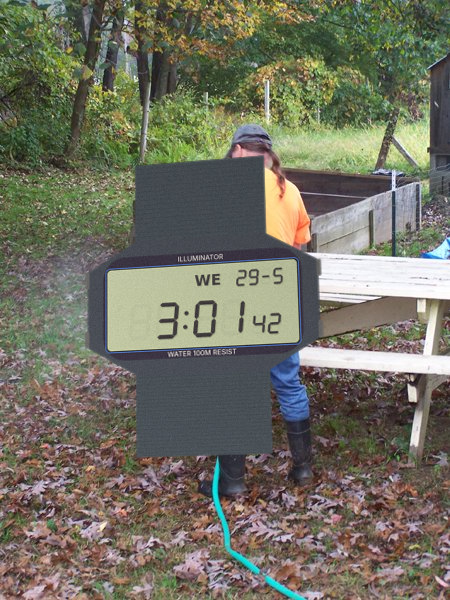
h=3 m=1 s=42
